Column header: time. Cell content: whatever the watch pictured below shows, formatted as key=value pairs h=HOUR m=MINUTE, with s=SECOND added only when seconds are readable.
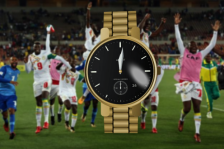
h=12 m=1
